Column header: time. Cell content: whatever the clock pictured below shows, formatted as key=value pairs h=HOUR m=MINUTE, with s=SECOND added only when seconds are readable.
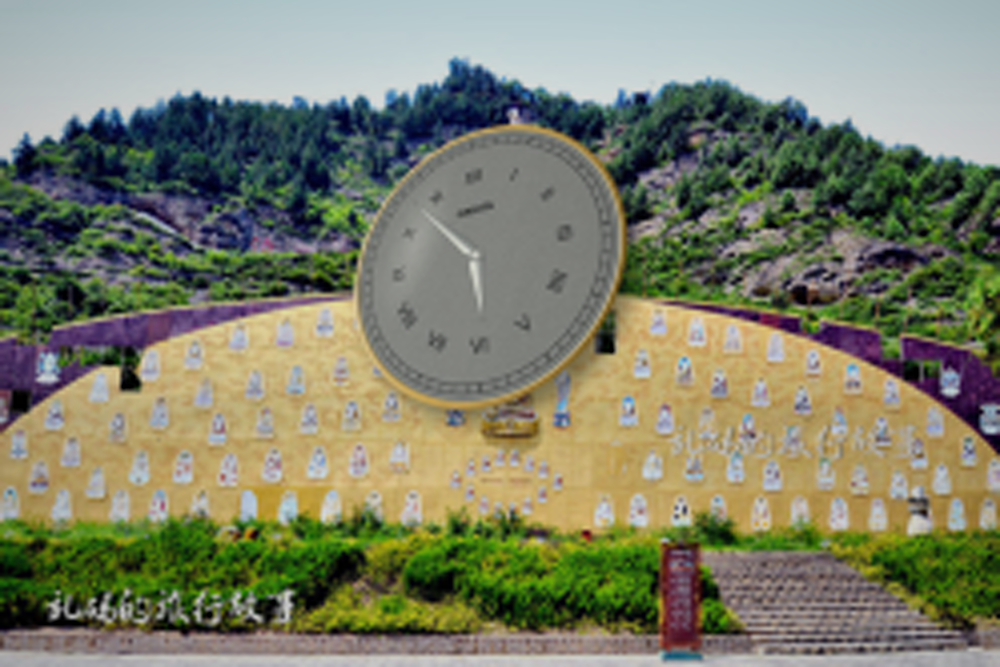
h=5 m=53
